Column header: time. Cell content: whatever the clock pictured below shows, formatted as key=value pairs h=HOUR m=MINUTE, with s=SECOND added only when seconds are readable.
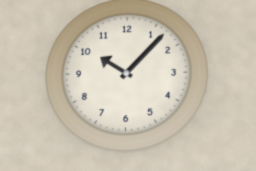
h=10 m=7
